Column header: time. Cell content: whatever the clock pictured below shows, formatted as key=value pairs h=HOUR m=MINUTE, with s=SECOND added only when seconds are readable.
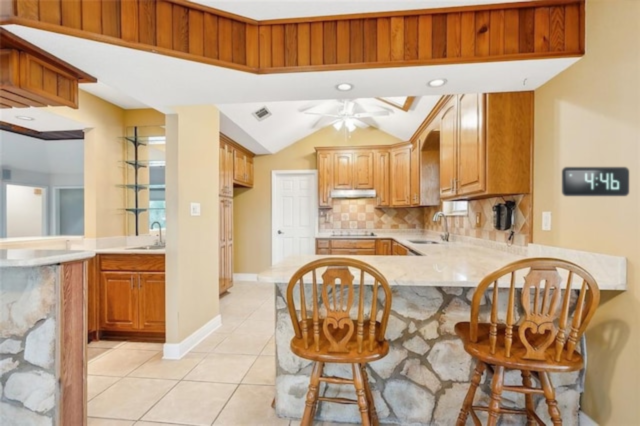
h=4 m=46
